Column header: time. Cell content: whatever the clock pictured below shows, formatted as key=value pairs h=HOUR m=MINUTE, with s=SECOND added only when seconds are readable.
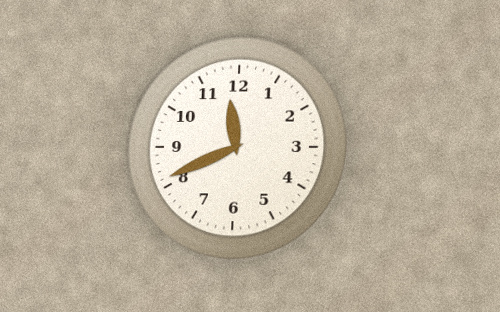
h=11 m=41
